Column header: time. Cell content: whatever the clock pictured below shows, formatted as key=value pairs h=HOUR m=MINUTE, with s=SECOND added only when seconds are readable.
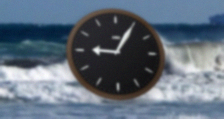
h=9 m=5
